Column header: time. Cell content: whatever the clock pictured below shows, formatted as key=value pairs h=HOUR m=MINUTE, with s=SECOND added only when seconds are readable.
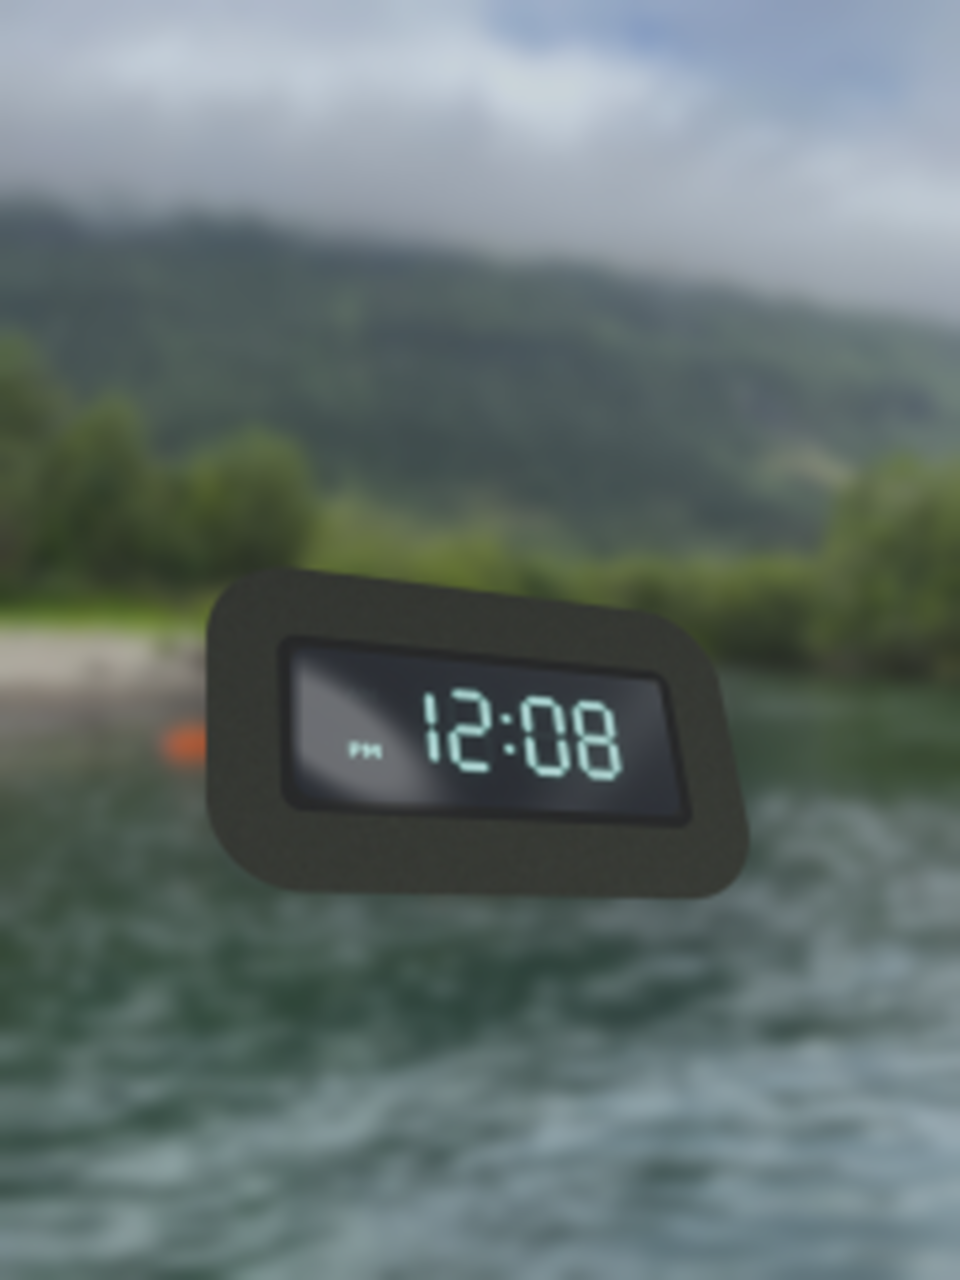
h=12 m=8
